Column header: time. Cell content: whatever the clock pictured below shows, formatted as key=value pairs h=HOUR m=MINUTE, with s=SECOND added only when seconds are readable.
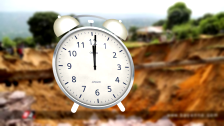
h=12 m=1
